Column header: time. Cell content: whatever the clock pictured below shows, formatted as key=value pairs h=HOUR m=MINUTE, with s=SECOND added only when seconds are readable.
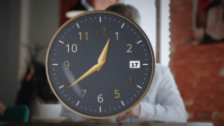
h=12 m=39
